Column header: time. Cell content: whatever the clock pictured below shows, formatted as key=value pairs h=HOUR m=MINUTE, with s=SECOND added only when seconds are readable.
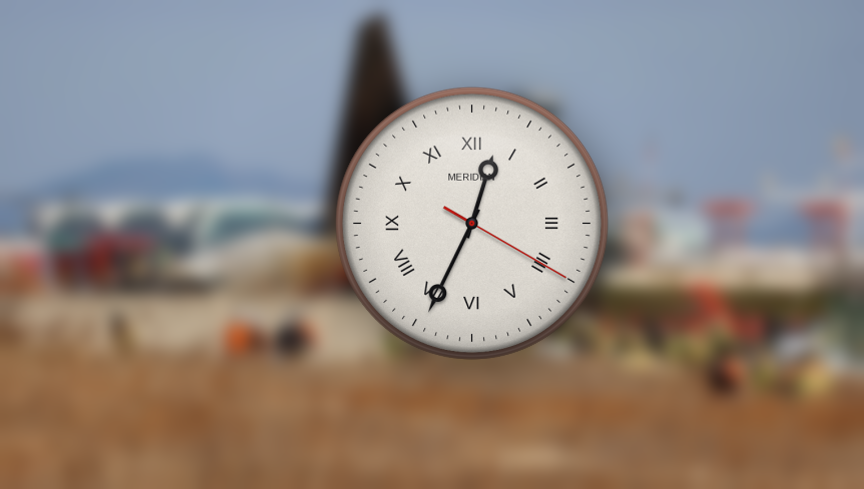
h=12 m=34 s=20
